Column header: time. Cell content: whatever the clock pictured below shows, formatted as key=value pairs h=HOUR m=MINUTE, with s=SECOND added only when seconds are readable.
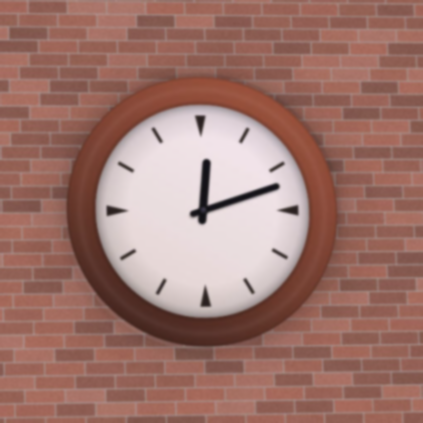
h=12 m=12
